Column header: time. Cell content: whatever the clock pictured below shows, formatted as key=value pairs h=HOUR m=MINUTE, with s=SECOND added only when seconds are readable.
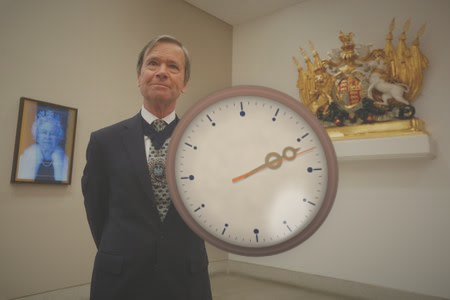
h=2 m=11 s=12
